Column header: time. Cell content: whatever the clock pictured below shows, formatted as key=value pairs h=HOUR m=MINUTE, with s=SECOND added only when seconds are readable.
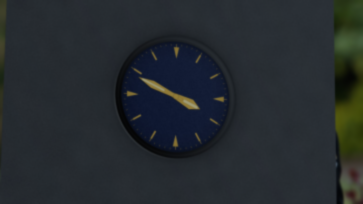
h=3 m=49
